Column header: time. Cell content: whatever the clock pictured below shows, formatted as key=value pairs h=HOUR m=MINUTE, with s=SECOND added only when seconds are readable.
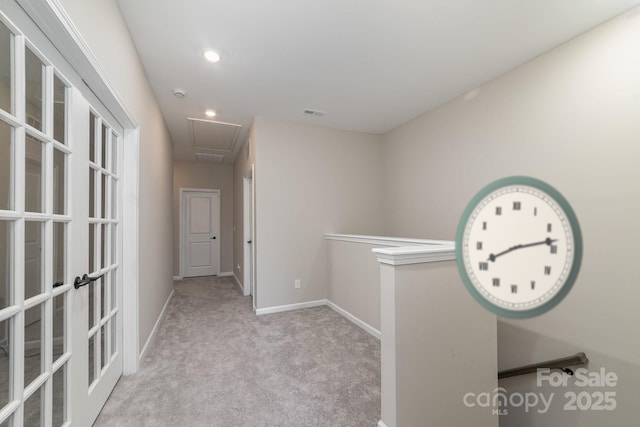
h=8 m=13
